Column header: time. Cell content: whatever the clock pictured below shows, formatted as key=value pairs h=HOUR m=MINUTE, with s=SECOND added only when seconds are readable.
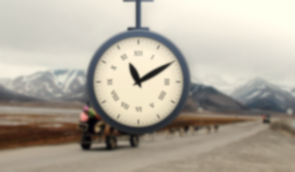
h=11 m=10
